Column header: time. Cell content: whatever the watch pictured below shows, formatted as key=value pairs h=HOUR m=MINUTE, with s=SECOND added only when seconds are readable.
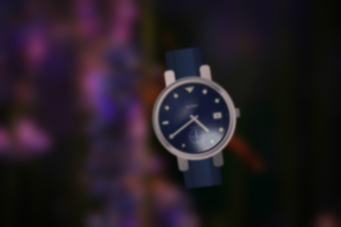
h=4 m=40
